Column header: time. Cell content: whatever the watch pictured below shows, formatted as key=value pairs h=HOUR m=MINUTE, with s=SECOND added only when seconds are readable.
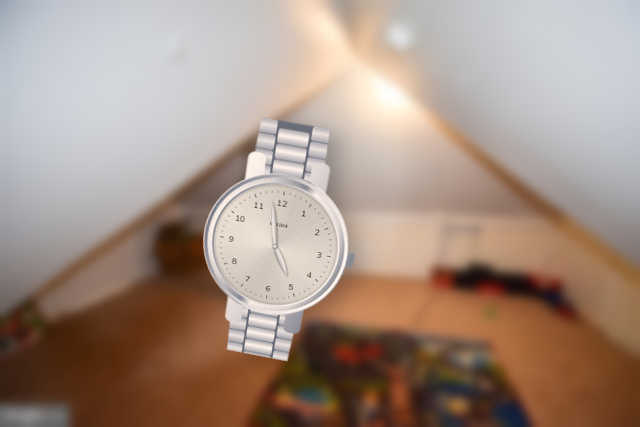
h=4 m=58
